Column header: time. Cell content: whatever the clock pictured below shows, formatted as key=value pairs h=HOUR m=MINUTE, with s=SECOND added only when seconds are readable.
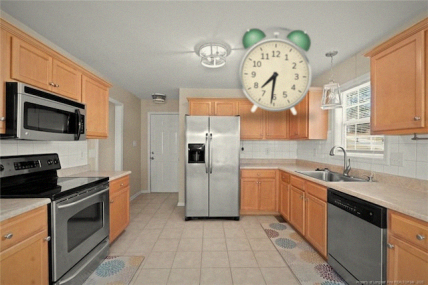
h=7 m=31
